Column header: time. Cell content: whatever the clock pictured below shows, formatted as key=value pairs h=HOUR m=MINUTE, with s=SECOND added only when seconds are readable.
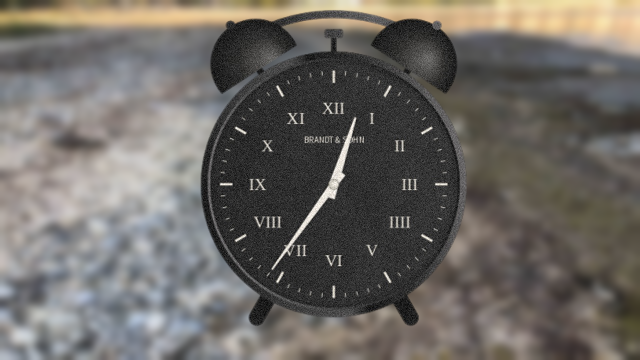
h=12 m=36
